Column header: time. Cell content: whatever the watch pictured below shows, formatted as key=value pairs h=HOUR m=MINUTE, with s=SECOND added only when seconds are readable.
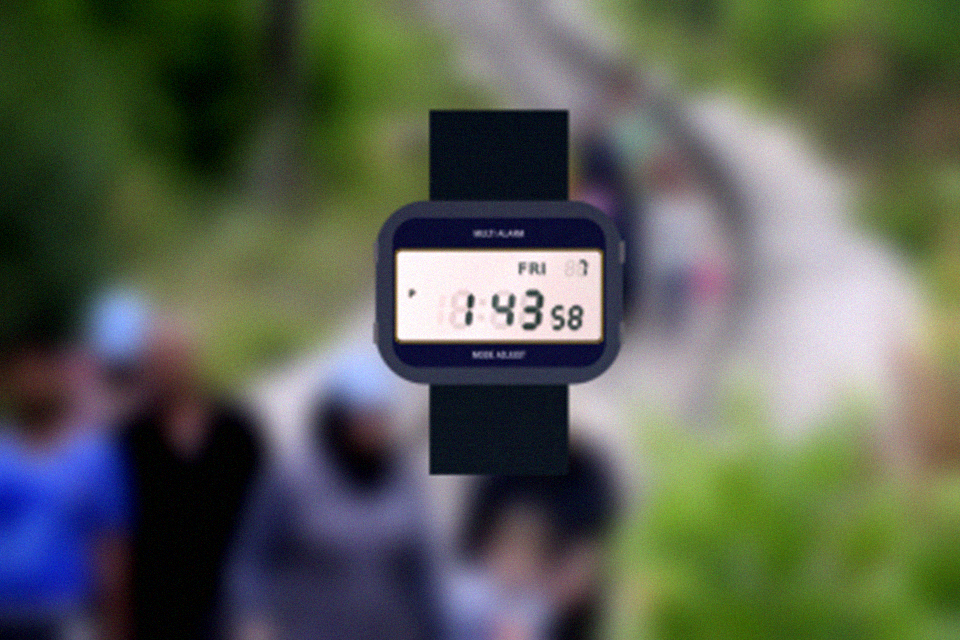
h=1 m=43 s=58
